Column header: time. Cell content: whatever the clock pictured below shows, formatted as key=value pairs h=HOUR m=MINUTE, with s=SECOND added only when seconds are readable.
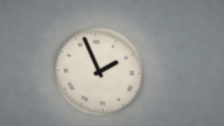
h=1 m=57
